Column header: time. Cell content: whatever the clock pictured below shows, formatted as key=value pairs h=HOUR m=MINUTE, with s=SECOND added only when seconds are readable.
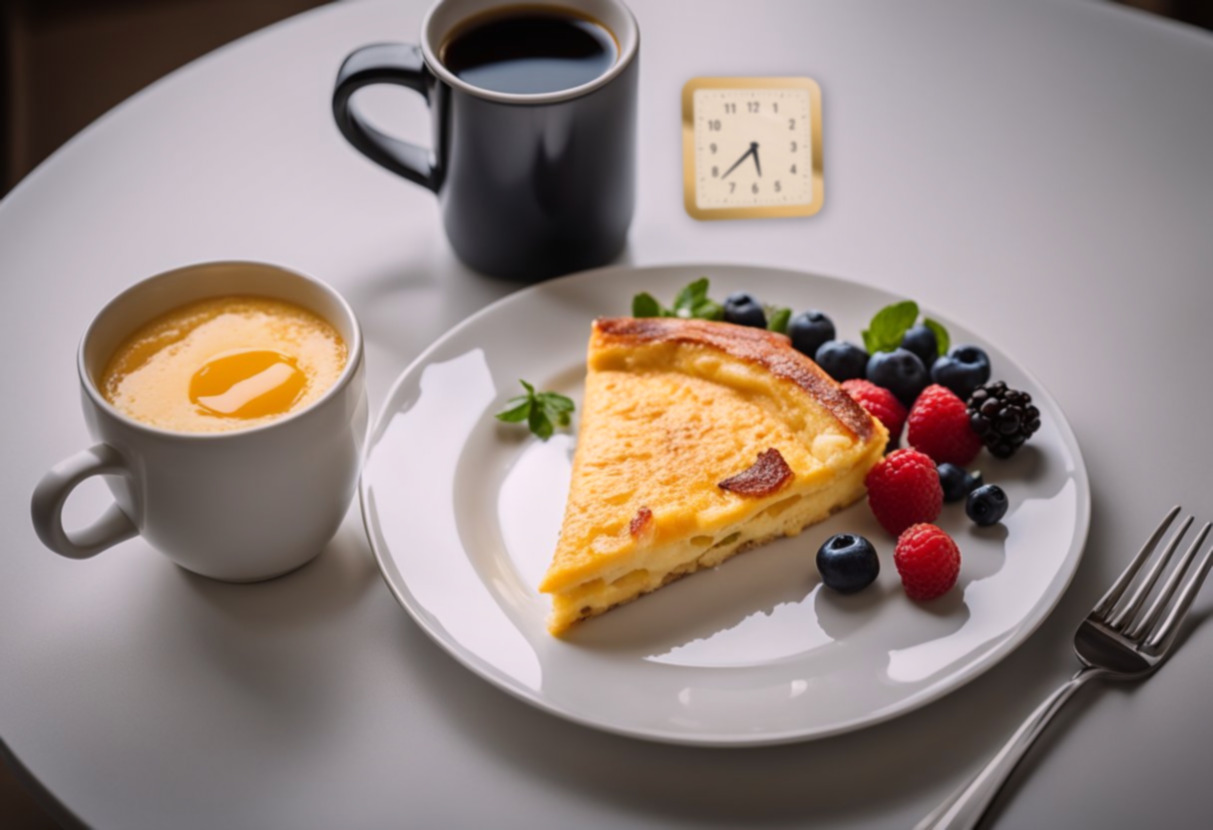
h=5 m=38
